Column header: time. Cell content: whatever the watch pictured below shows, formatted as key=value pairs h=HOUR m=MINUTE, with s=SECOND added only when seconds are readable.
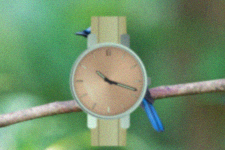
h=10 m=18
